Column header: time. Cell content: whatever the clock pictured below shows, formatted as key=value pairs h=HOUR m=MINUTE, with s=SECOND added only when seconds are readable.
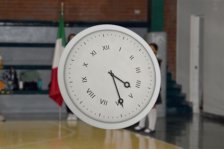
h=4 m=29
